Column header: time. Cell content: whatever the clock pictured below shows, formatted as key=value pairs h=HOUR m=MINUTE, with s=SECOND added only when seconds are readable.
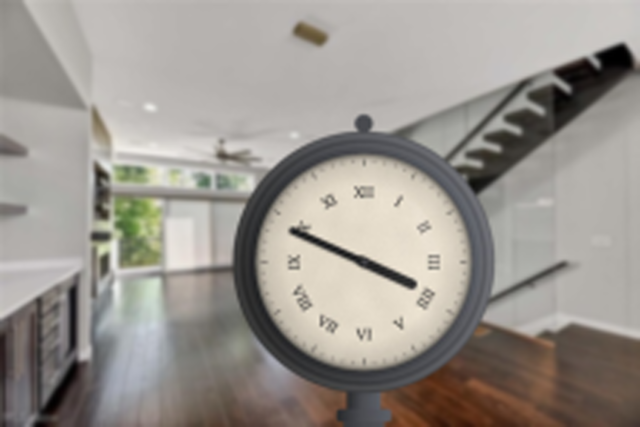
h=3 m=49
